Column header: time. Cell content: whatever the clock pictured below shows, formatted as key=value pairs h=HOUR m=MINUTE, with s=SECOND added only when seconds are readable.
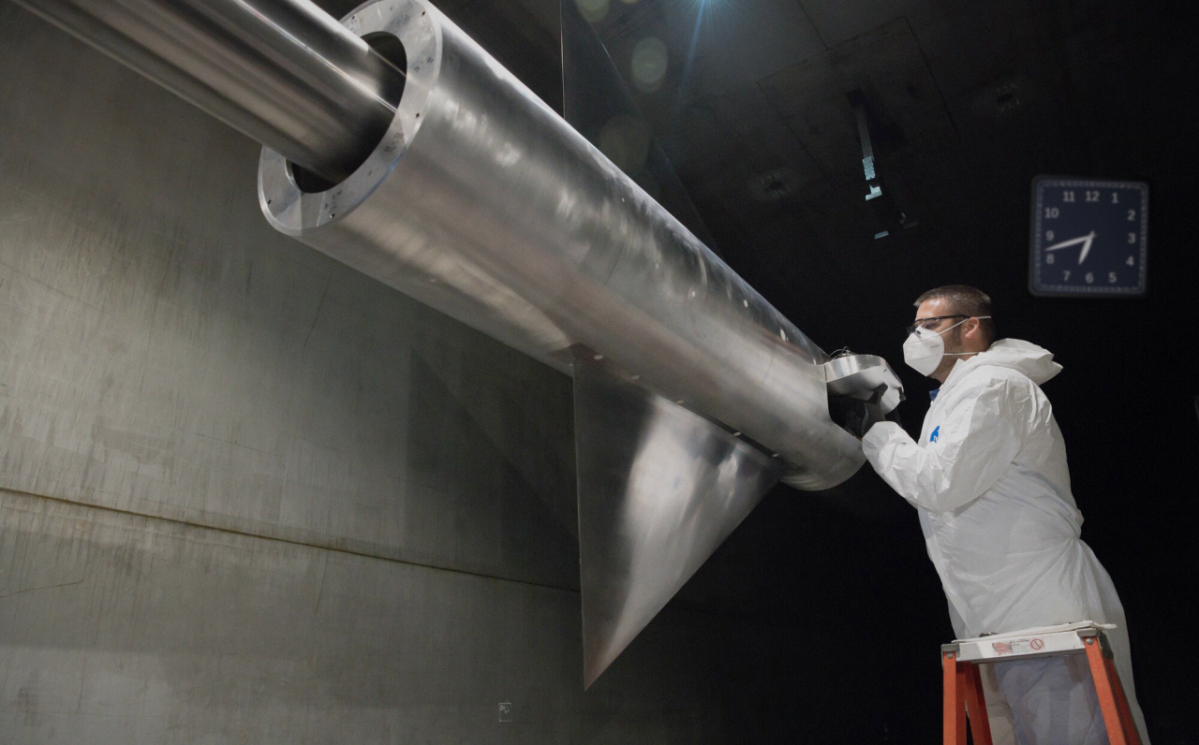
h=6 m=42
